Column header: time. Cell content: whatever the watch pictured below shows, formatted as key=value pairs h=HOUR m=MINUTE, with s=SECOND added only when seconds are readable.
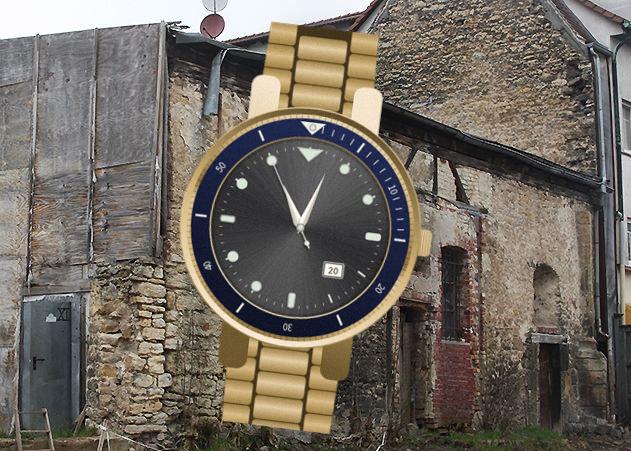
h=11 m=2 s=55
